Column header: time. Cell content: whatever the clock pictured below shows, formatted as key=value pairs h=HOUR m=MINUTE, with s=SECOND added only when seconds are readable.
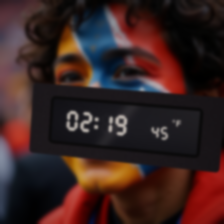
h=2 m=19
